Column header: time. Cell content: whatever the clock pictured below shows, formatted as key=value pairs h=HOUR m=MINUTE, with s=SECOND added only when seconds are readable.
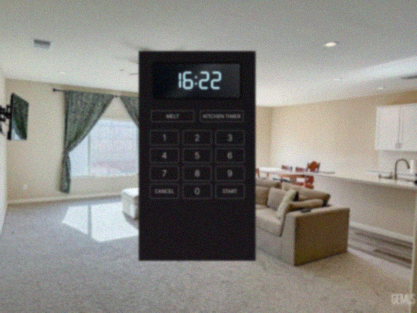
h=16 m=22
